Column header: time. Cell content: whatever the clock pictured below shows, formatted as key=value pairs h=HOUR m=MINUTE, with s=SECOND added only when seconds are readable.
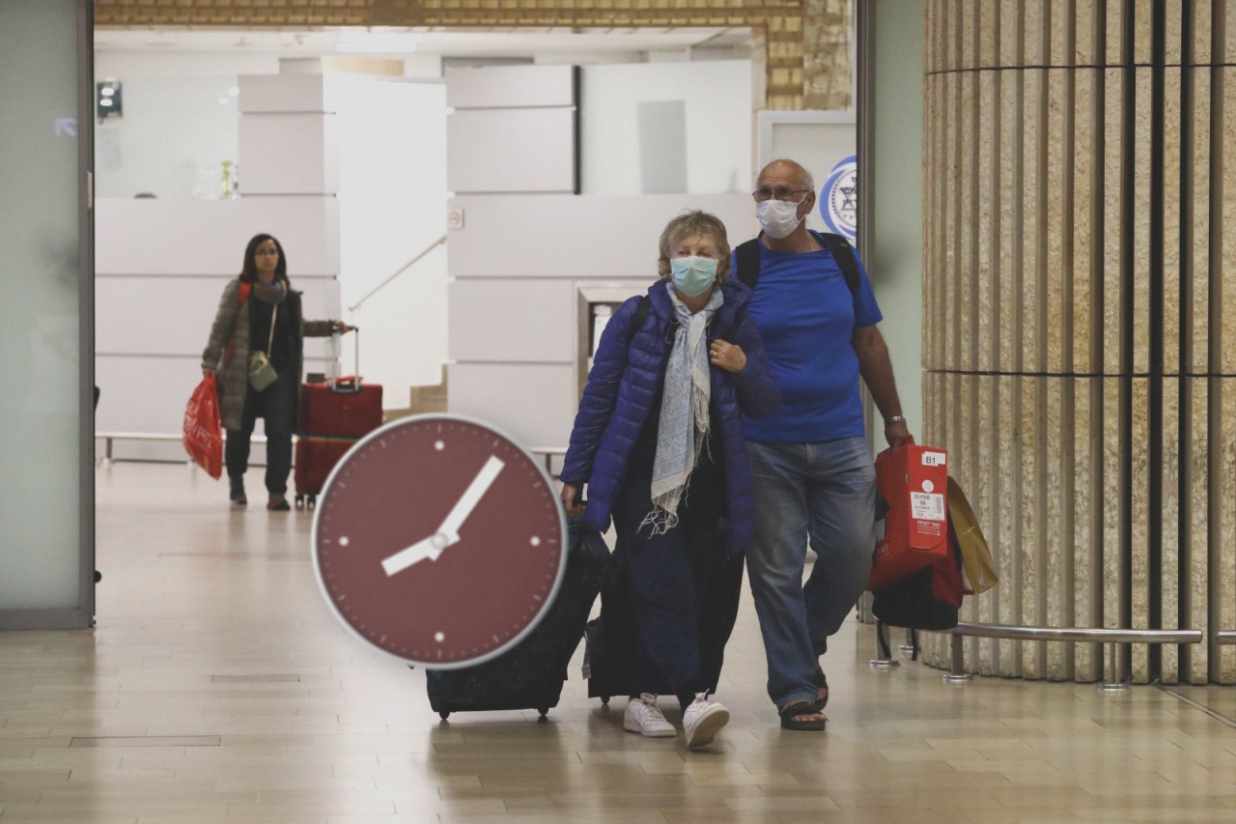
h=8 m=6
